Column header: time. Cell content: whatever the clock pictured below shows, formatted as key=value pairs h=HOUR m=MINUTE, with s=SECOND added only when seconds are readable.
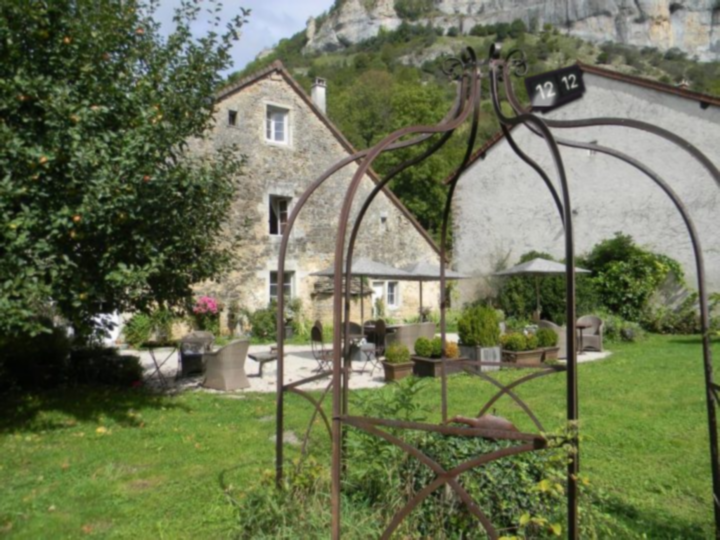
h=12 m=12
